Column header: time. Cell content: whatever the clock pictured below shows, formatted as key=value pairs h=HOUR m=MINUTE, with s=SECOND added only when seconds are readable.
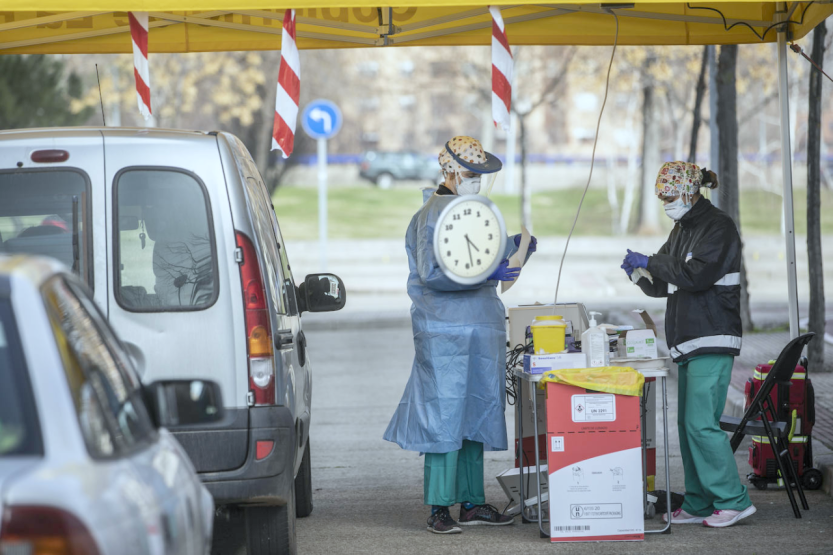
h=4 m=28
